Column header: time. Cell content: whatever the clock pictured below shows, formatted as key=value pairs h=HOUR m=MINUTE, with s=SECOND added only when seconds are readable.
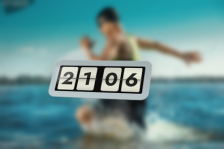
h=21 m=6
